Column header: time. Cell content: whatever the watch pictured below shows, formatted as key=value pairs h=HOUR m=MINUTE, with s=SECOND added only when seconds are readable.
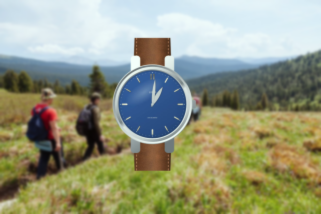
h=1 m=1
